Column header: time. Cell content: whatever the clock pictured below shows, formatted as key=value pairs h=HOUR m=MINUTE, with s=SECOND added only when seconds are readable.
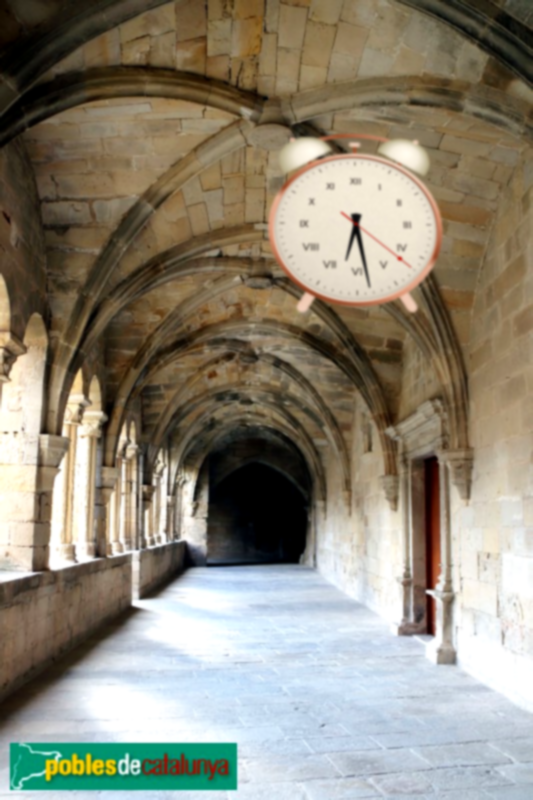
h=6 m=28 s=22
